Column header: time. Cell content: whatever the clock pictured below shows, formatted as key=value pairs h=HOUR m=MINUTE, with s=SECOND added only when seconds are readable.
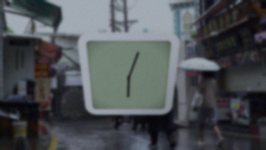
h=6 m=3
